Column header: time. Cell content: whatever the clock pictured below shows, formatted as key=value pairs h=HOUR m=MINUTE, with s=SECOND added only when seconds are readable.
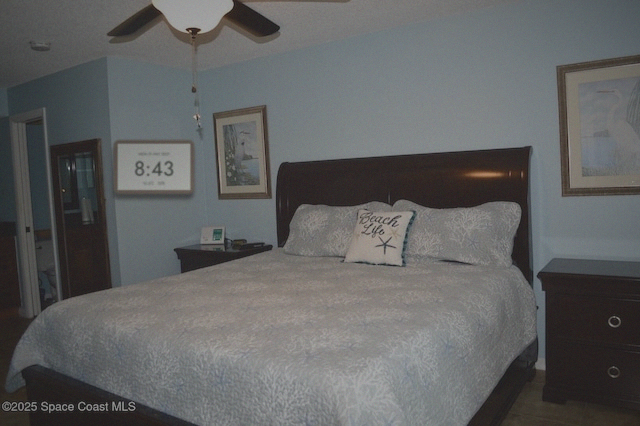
h=8 m=43
